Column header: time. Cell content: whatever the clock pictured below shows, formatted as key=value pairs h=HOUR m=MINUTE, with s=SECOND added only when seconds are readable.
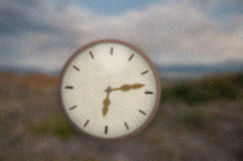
h=6 m=13
